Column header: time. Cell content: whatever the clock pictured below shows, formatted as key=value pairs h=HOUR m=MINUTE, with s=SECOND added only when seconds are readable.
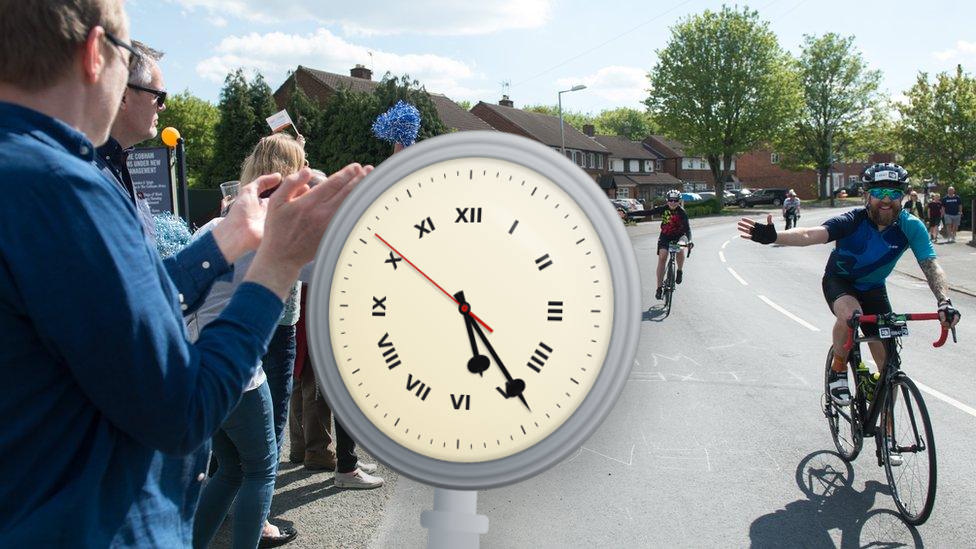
h=5 m=23 s=51
